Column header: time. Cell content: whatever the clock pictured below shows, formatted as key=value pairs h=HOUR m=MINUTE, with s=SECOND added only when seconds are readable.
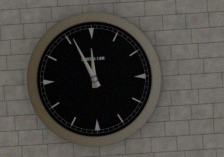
h=11 m=56
